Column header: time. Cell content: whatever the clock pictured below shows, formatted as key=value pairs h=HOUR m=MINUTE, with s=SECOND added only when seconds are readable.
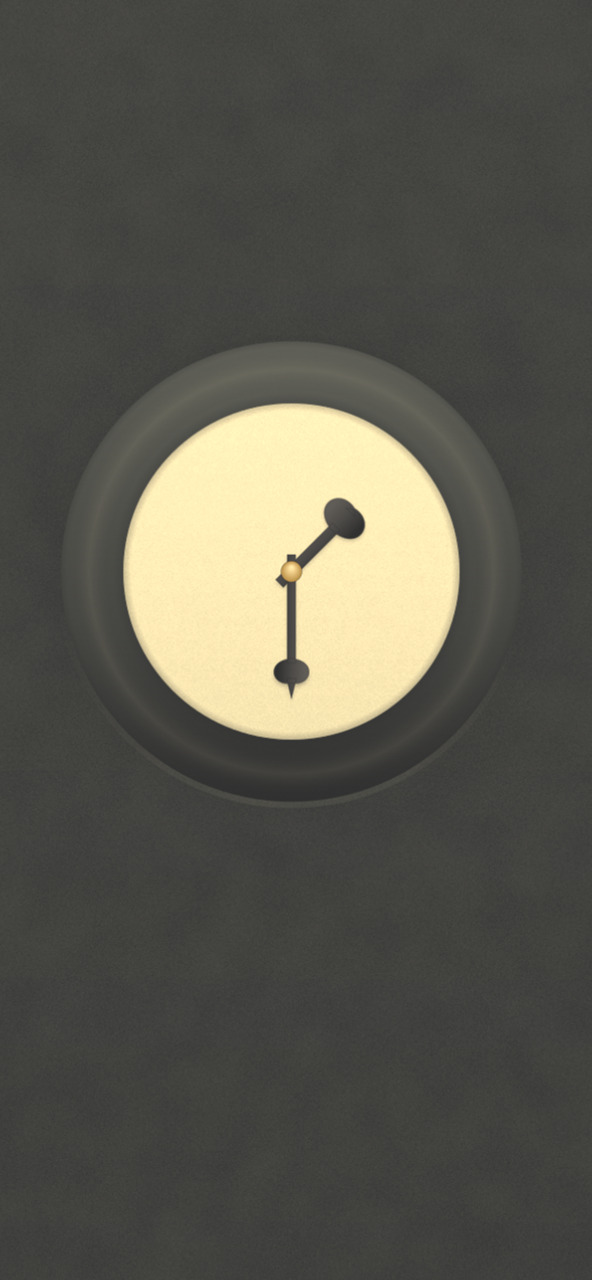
h=1 m=30
